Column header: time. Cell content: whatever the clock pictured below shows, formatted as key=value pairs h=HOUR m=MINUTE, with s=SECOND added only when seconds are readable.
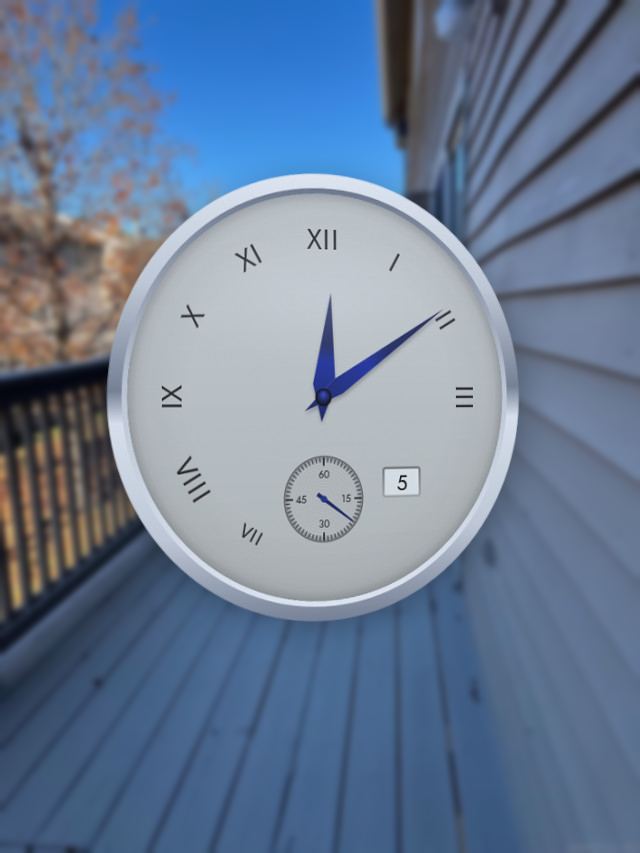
h=12 m=9 s=21
